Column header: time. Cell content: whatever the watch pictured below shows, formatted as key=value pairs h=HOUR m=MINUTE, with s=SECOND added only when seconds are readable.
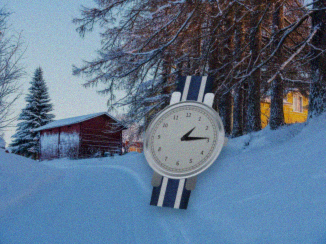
h=1 m=14
